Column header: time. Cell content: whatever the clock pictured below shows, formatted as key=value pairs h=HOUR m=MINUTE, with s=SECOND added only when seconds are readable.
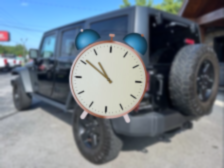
h=10 m=51
